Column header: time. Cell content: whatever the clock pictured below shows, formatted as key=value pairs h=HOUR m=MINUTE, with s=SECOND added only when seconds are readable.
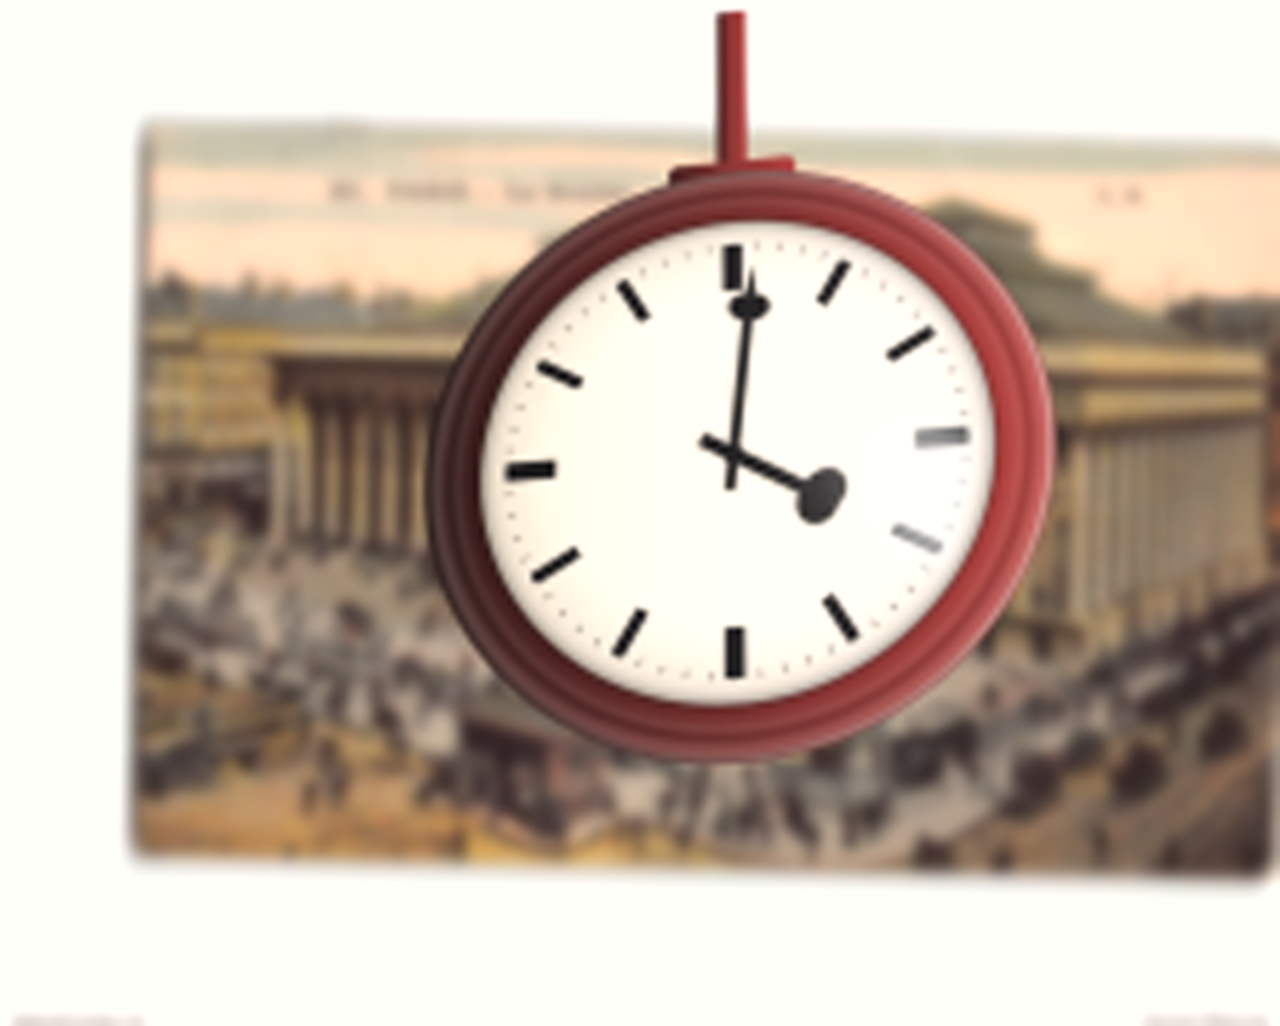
h=4 m=1
